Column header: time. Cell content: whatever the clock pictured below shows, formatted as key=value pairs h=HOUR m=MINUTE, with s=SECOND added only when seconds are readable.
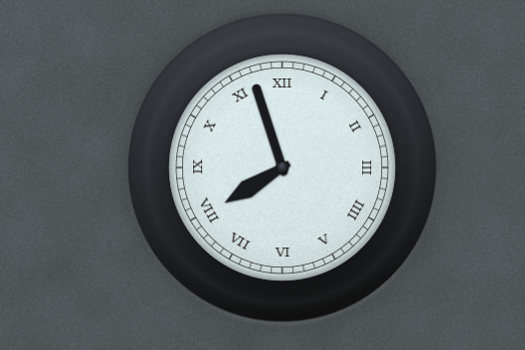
h=7 m=57
